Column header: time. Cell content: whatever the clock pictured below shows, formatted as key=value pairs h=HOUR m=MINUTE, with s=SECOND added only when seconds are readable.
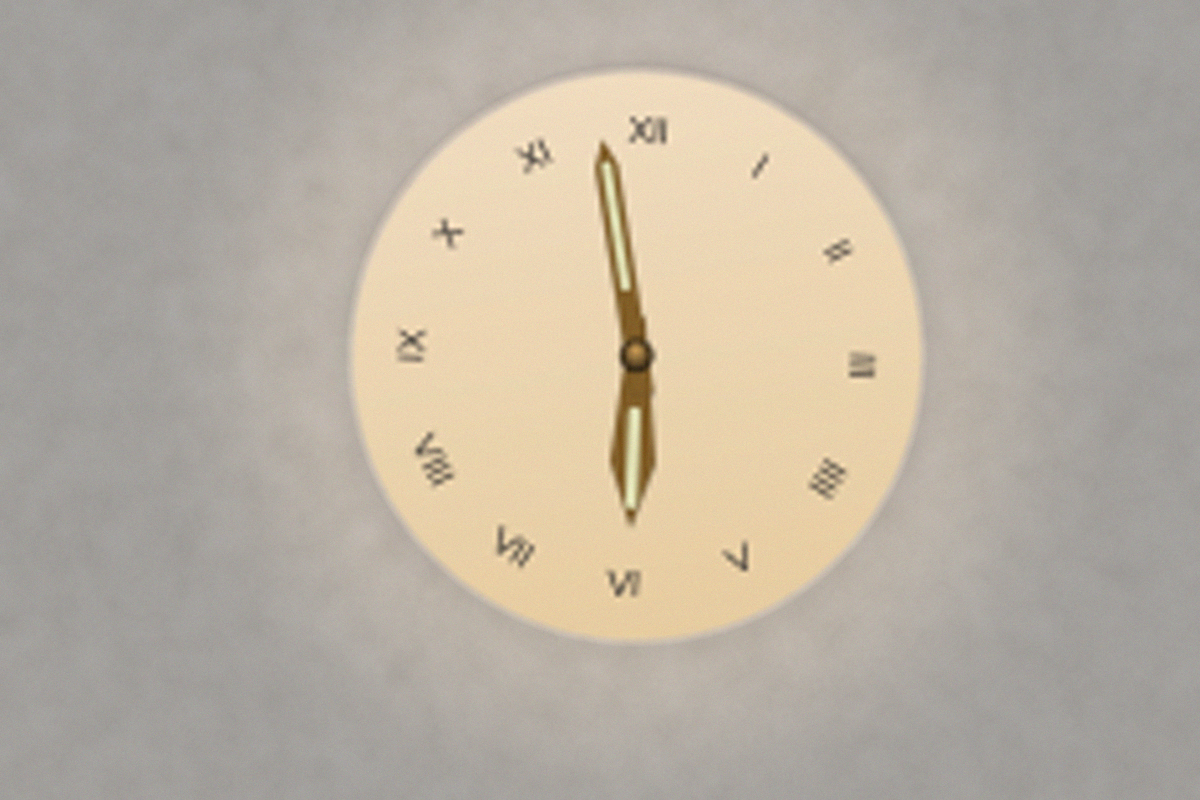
h=5 m=58
